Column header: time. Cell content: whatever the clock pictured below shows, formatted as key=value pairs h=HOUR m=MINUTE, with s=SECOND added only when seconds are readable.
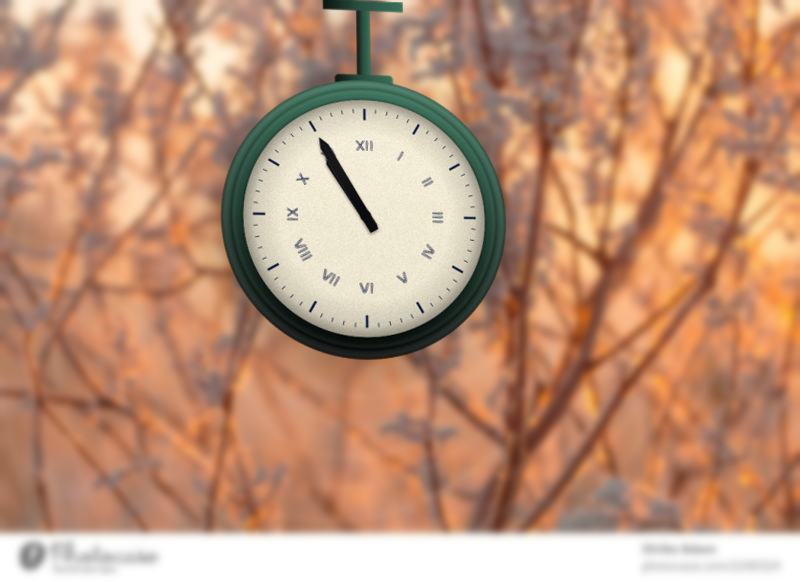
h=10 m=55
